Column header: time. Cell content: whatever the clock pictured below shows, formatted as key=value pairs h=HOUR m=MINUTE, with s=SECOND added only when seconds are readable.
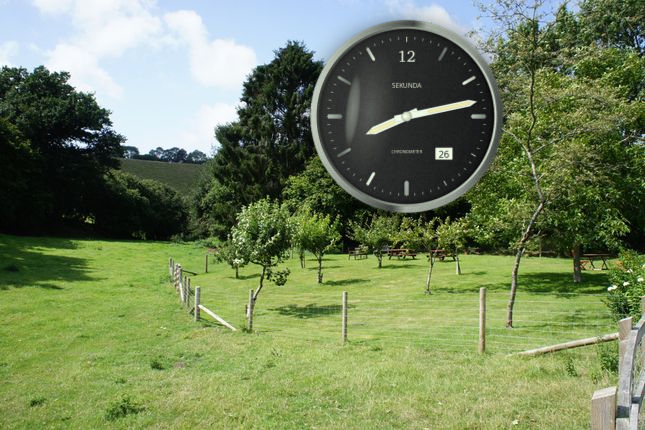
h=8 m=13
